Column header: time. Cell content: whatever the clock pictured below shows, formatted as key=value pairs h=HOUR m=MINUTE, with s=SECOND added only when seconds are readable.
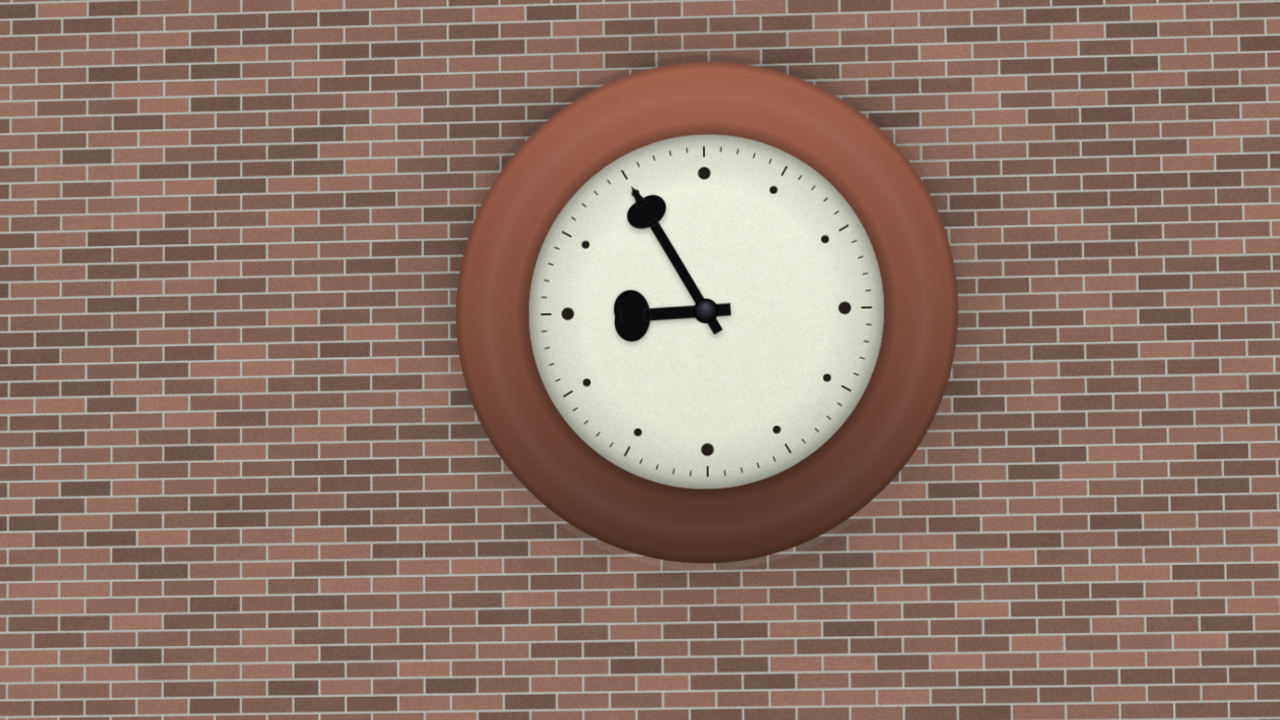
h=8 m=55
